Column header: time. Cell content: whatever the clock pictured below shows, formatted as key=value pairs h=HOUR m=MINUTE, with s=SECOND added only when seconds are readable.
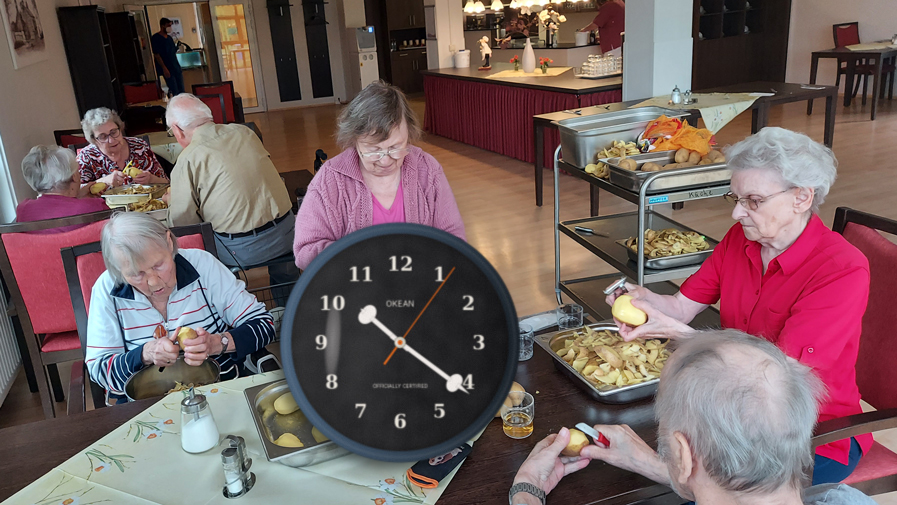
h=10 m=21 s=6
